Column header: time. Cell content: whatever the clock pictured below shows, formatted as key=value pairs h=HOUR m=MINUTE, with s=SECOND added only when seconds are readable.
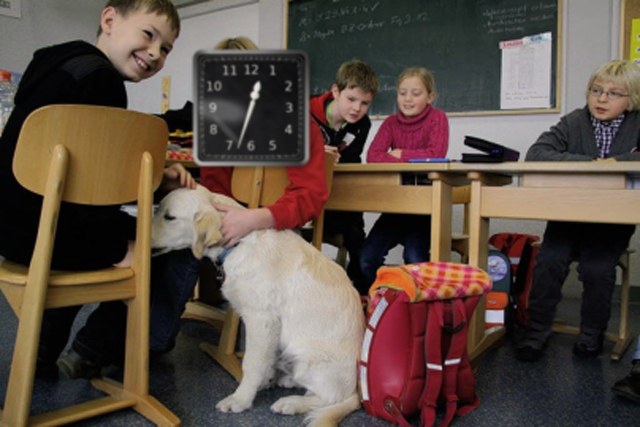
h=12 m=33
